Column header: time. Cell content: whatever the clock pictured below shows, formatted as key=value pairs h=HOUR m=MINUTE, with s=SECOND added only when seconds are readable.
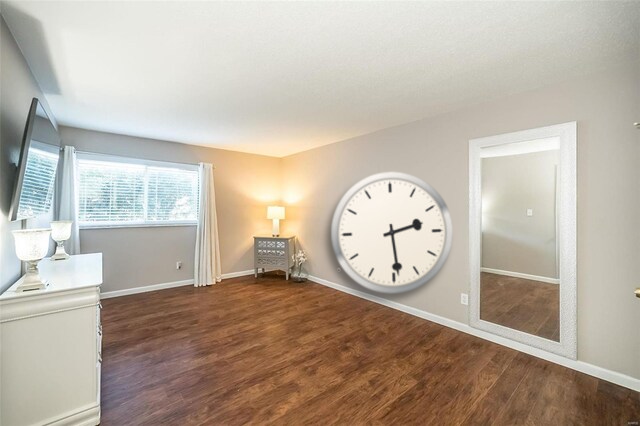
h=2 m=29
